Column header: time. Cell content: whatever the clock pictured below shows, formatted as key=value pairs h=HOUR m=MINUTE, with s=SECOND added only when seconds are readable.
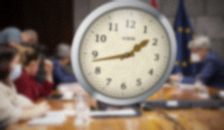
h=1 m=43
